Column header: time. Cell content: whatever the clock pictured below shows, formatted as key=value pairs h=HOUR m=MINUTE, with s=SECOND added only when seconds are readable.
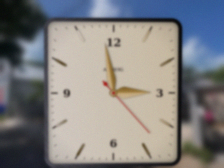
h=2 m=58 s=23
